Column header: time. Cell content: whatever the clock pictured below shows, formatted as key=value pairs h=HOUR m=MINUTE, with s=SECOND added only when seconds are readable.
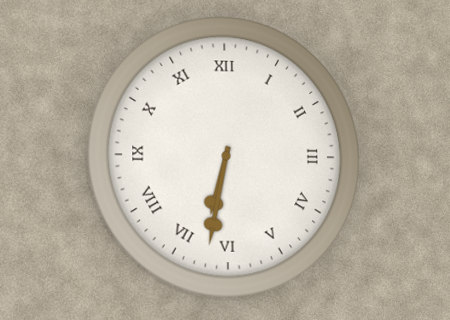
h=6 m=32
